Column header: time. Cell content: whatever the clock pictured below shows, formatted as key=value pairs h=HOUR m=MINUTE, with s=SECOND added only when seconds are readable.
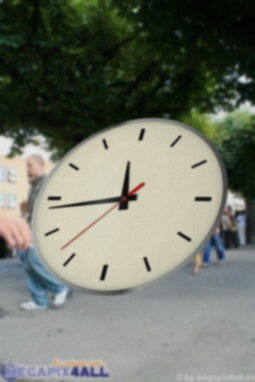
h=11 m=43 s=37
